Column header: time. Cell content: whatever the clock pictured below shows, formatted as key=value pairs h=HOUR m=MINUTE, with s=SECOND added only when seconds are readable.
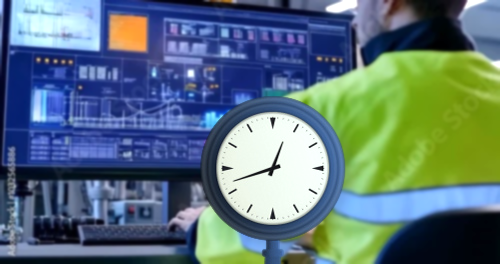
h=12 m=42
